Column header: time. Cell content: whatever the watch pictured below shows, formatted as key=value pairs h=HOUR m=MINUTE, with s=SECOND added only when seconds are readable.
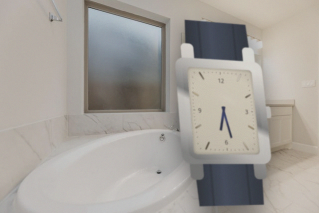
h=6 m=28
